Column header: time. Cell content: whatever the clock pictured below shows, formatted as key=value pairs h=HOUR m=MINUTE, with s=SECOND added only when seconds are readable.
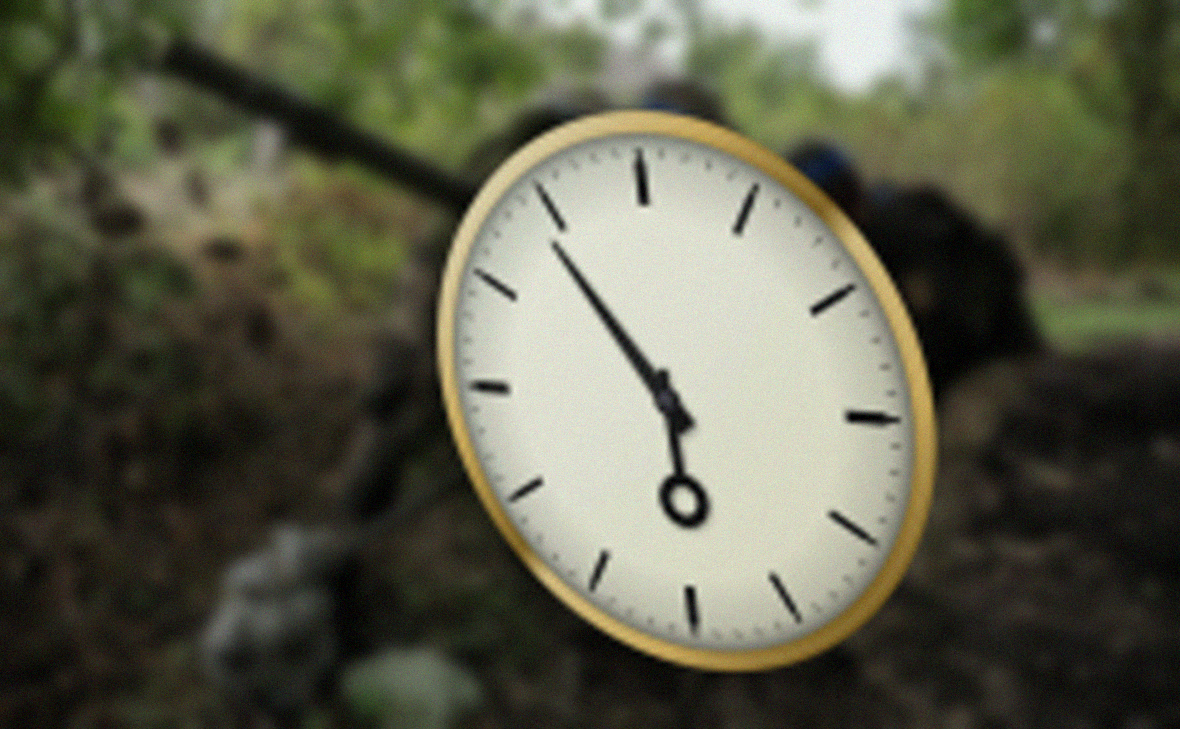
h=5 m=54
